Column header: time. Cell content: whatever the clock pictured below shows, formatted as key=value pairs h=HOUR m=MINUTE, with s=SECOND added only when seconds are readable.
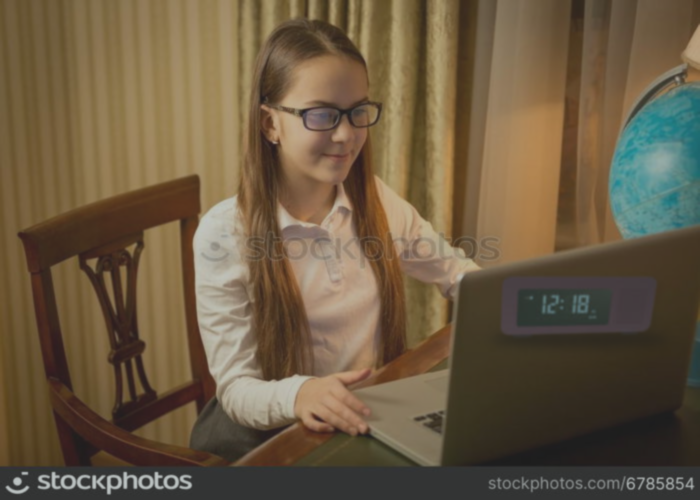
h=12 m=18
